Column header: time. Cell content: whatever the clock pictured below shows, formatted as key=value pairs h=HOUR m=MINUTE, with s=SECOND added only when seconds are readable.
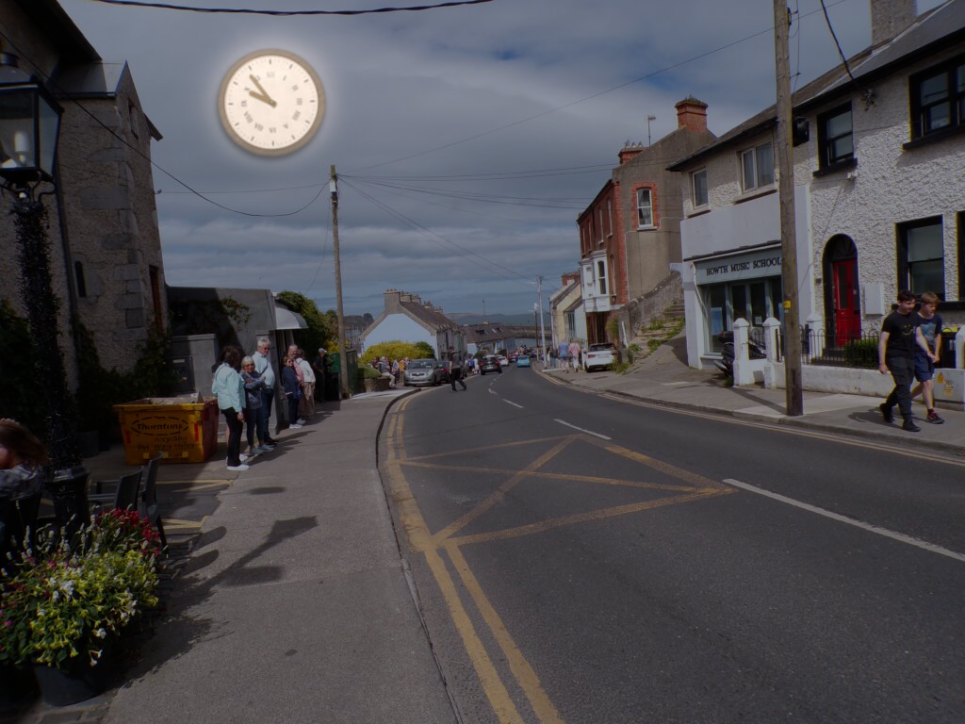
h=9 m=54
